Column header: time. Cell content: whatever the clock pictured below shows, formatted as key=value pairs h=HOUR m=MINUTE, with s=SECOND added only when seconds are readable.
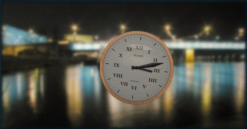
h=3 m=12
